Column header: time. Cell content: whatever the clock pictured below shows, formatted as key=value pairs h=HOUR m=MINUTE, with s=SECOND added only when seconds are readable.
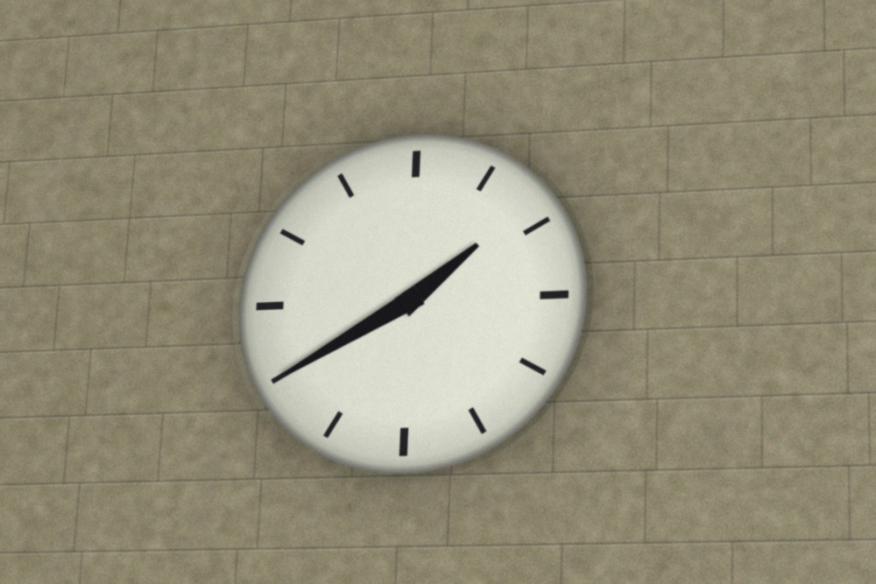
h=1 m=40
